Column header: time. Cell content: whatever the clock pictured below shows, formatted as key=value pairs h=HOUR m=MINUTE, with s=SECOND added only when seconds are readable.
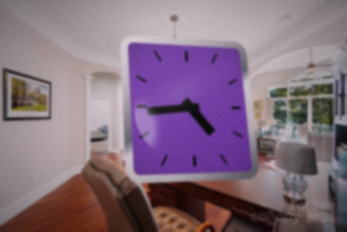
h=4 m=44
